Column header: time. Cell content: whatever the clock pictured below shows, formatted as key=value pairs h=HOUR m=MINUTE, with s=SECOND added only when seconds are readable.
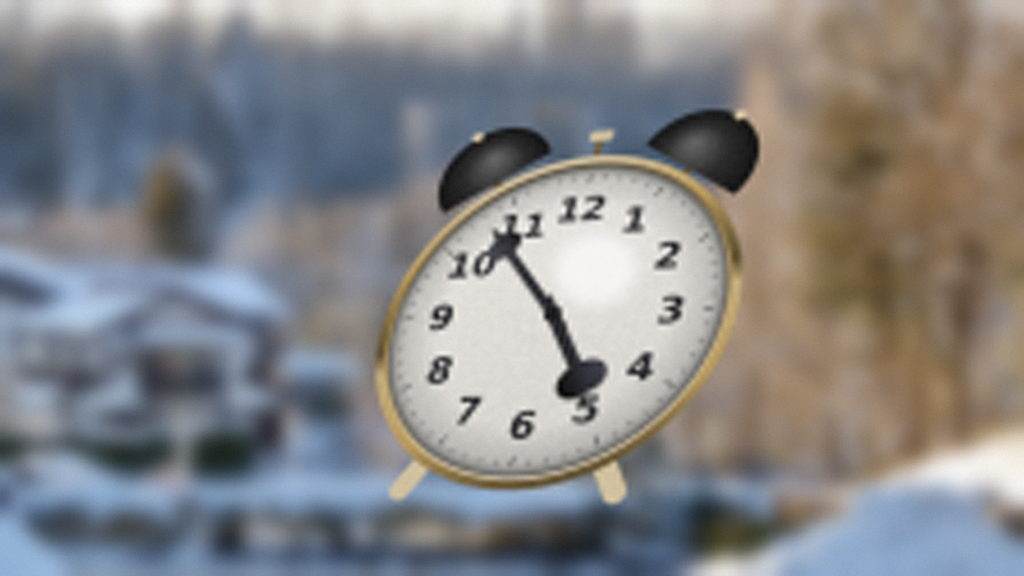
h=4 m=53
